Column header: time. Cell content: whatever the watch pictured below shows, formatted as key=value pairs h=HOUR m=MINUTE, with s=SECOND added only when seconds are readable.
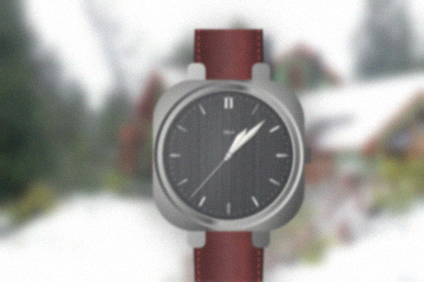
h=1 m=7 s=37
